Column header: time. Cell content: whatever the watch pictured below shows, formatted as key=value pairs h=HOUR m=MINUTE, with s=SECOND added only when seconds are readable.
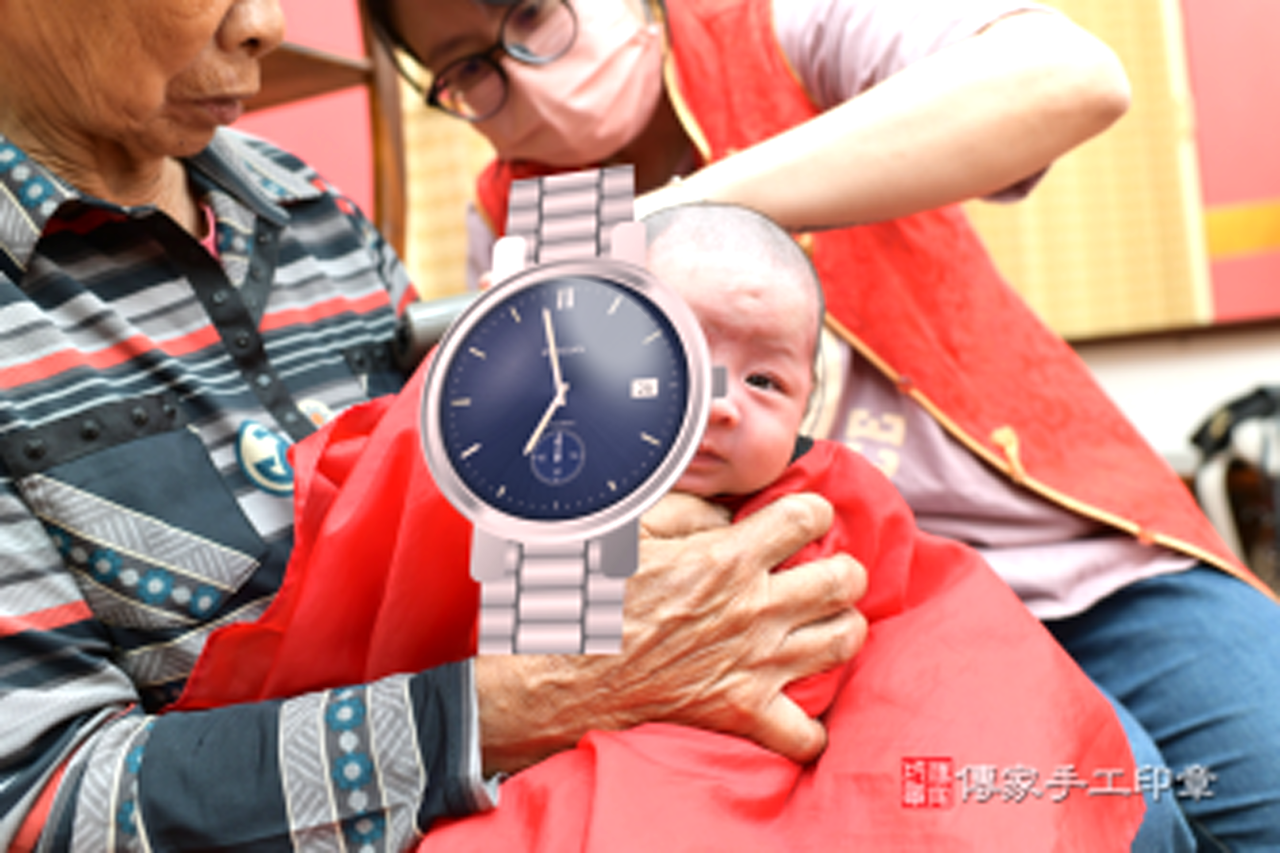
h=6 m=58
